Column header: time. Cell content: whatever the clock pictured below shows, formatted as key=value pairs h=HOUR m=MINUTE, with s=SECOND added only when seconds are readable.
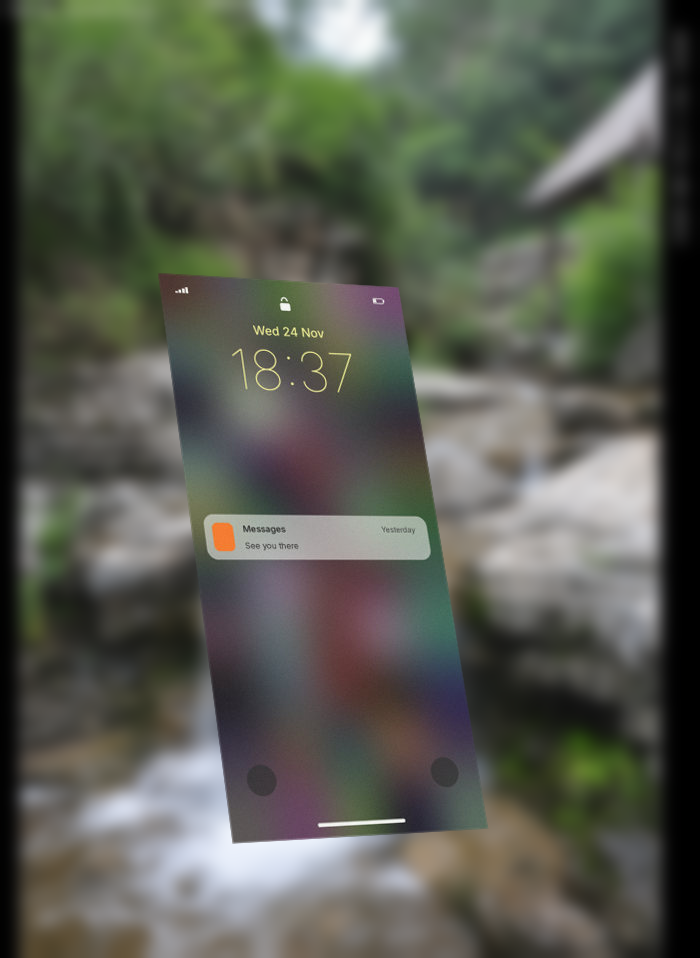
h=18 m=37
